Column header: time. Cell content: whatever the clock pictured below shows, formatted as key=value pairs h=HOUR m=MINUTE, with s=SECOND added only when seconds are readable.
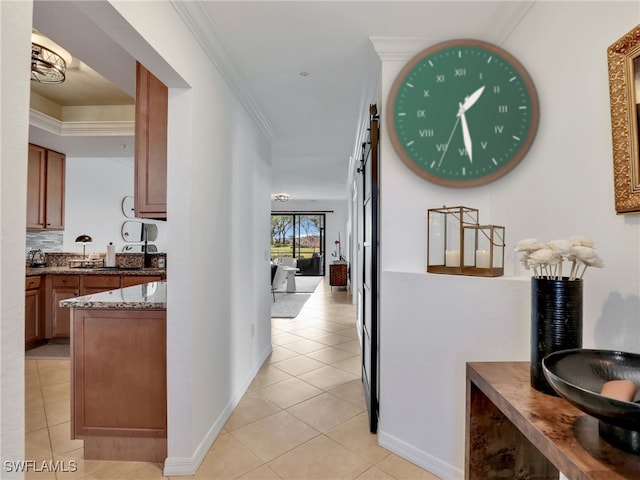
h=1 m=28 s=34
